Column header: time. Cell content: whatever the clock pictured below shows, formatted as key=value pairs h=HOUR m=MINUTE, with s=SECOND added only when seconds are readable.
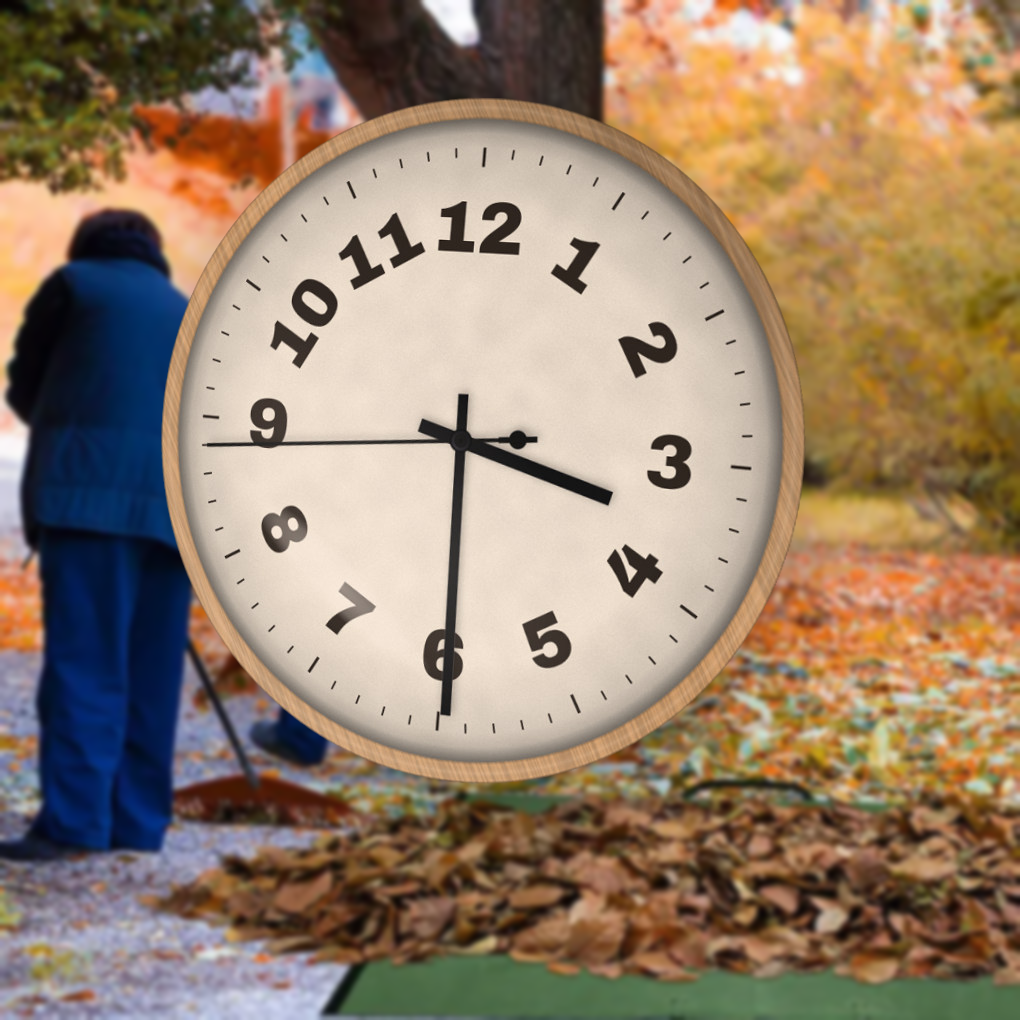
h=3 m=29 s=44
